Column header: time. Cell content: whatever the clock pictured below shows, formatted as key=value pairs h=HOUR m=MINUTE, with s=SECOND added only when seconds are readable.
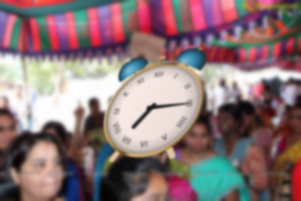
h=7 m=15
